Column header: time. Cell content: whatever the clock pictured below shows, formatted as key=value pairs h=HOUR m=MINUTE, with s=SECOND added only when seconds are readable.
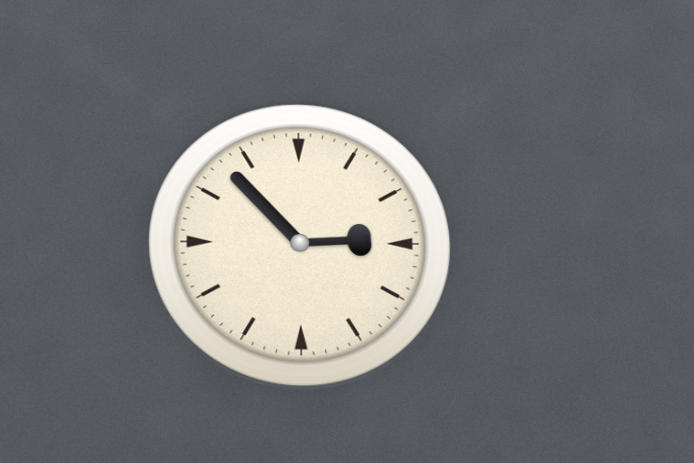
h=2 m=53
